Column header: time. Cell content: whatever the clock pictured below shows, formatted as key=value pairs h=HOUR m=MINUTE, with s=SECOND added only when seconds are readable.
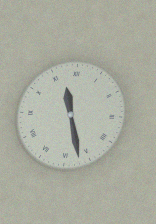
h=11 m=27
